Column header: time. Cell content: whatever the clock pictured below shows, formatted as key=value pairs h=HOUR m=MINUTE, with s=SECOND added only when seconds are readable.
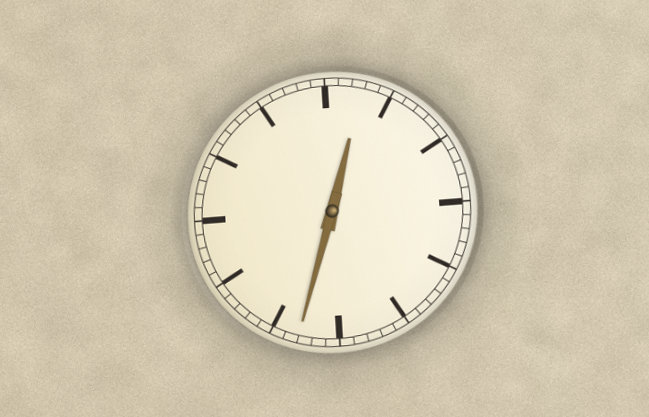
h=12 m=33
